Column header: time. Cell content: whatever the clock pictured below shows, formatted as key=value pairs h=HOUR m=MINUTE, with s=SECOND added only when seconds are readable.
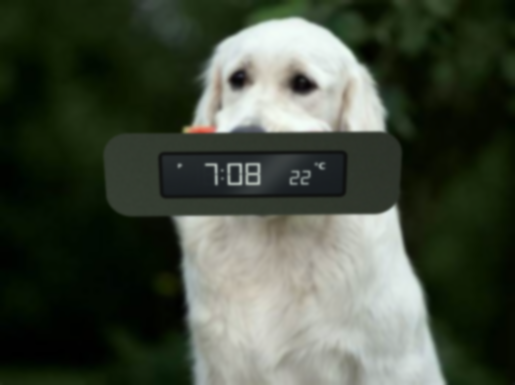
h=7 m=8
